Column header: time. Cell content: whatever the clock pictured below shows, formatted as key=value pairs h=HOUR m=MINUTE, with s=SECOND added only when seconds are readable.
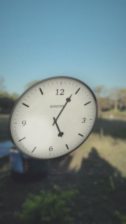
h=5 m=4
